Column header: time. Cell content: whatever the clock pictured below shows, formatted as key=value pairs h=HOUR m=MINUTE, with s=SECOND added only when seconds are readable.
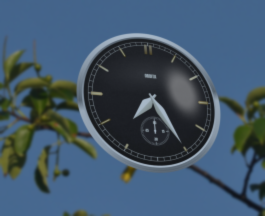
h=7 m=25
